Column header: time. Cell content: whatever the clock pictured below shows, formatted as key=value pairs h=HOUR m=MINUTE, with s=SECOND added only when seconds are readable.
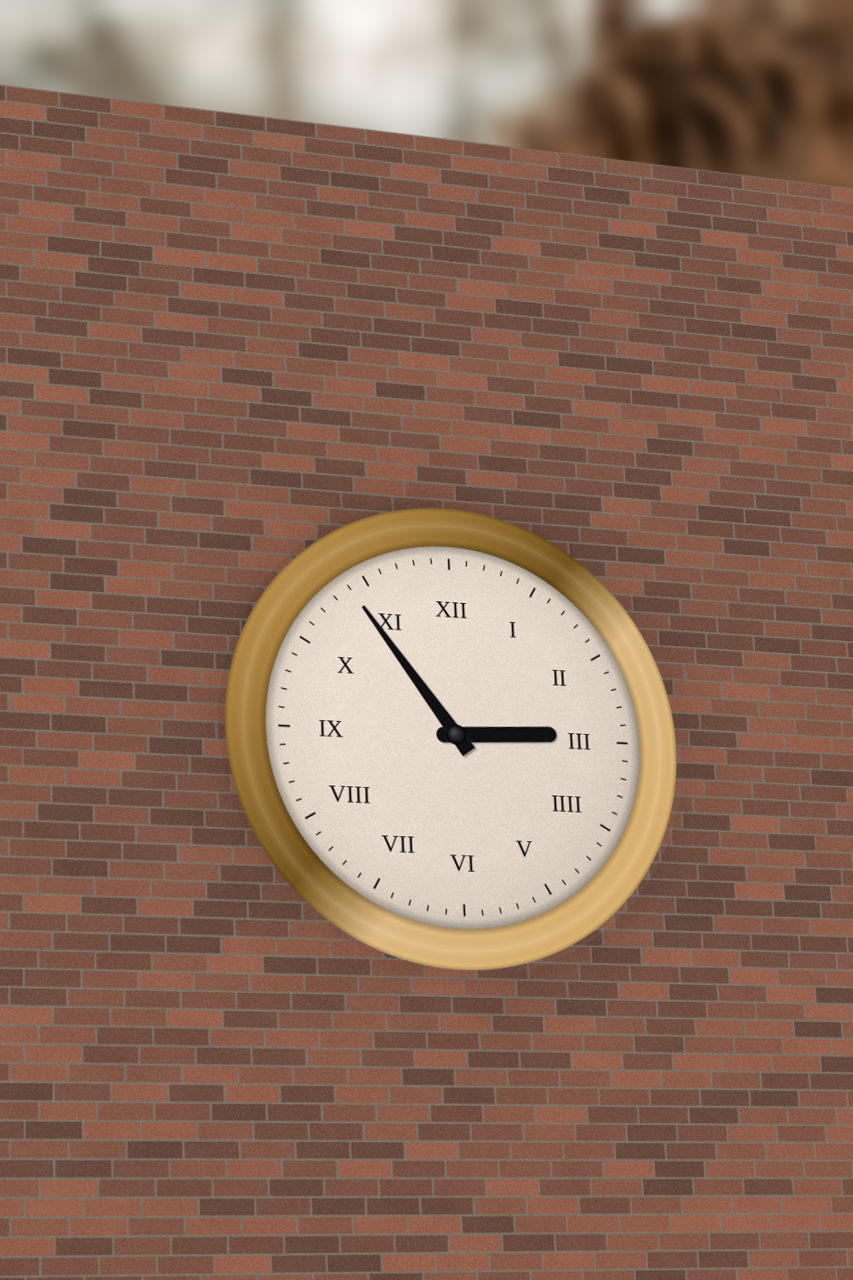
h=2 m=54
